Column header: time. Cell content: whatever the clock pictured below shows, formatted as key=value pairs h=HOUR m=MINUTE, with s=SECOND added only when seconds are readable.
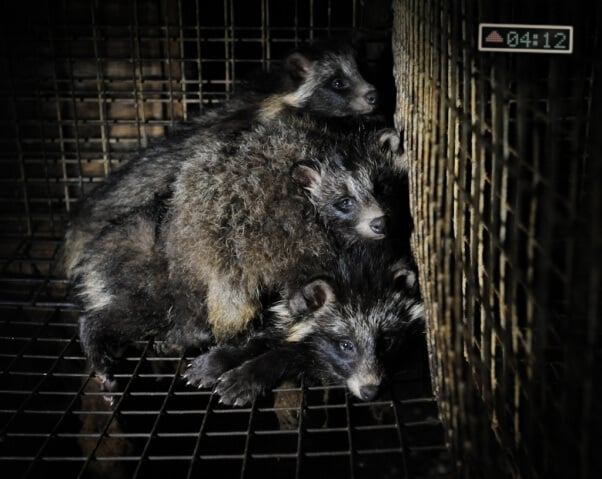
h=4 m=12
